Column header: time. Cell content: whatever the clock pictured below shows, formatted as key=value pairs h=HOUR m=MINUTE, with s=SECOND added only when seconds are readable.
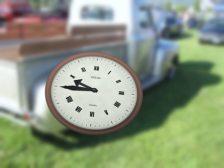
h=9 m=45
